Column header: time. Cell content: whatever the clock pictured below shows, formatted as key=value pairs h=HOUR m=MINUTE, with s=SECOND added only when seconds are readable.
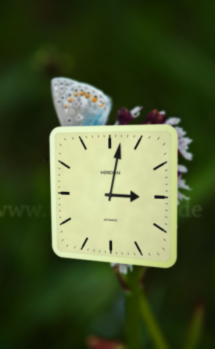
h=3 m=2
